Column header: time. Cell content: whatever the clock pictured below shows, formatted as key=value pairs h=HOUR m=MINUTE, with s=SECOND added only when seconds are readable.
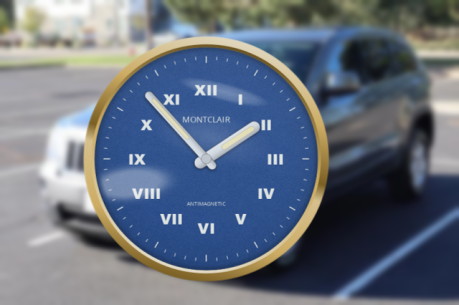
h=1 m=53
